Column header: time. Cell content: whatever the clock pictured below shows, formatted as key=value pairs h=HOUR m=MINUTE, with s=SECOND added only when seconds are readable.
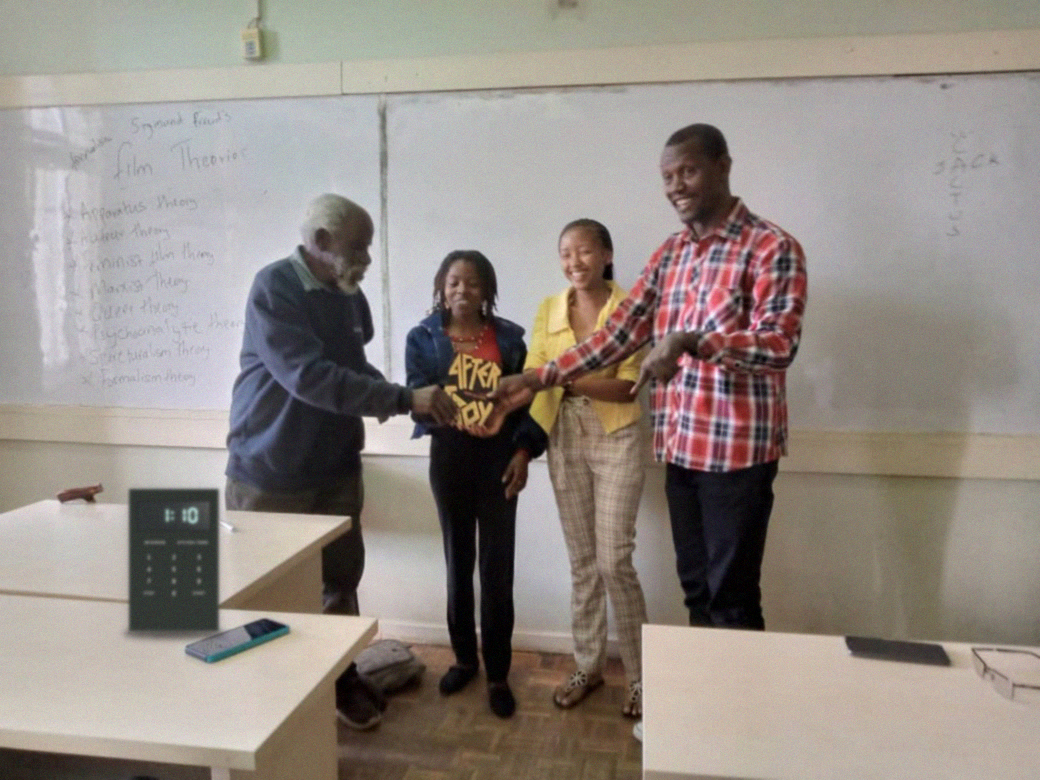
h=1 m=10
